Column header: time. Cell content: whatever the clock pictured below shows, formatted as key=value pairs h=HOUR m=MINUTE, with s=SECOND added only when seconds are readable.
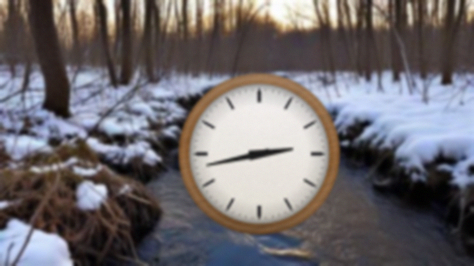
h=2 m=43
